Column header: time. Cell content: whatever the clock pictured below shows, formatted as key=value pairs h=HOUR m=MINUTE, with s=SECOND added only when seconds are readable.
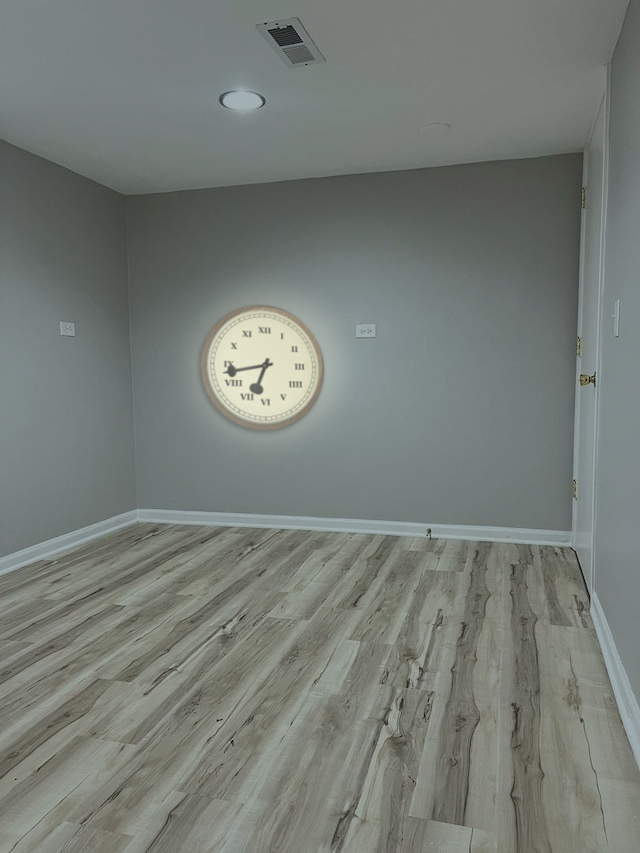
h=6 m=43
